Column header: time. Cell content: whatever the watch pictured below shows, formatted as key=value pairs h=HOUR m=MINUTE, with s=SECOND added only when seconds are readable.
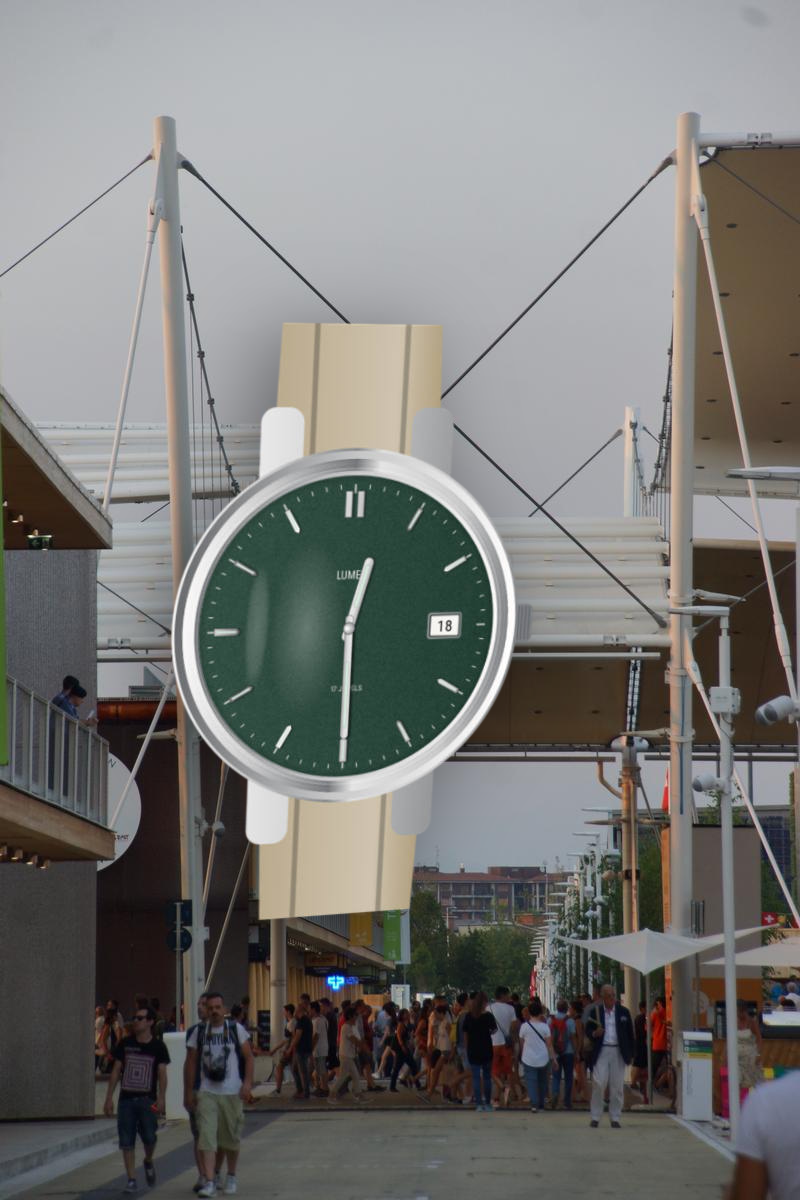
h=12 m=30
